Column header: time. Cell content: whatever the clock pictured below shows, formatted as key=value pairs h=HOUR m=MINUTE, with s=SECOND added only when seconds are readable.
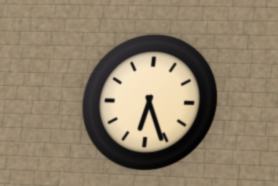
h=6 m=26
